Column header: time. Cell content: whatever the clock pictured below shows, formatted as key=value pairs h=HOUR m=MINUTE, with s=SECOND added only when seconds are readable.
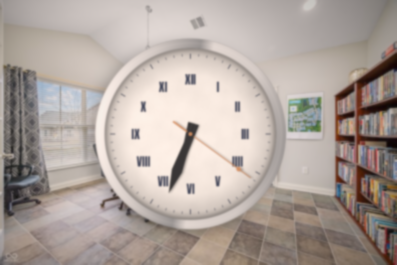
h=6 m=33 s=21
